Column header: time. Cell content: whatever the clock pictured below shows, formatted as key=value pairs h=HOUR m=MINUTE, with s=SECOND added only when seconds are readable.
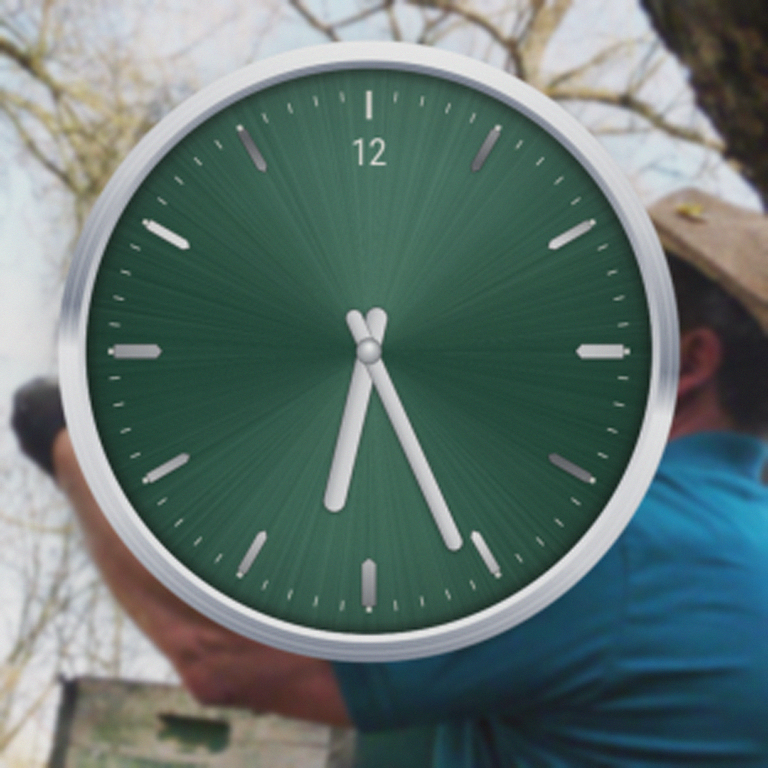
h=6 m=26
